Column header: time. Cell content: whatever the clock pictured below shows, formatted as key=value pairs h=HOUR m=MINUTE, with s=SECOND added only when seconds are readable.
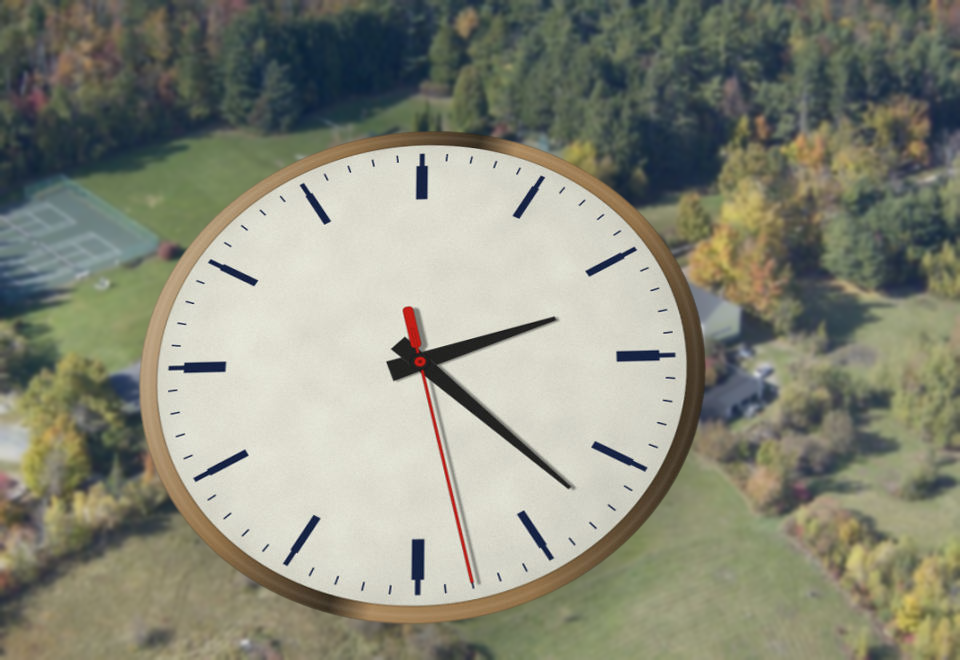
h=2 m=22 s=28
